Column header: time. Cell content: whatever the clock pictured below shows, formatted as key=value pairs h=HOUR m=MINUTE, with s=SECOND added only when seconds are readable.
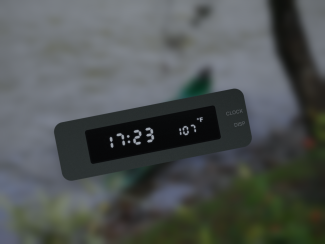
h=17 m=23
